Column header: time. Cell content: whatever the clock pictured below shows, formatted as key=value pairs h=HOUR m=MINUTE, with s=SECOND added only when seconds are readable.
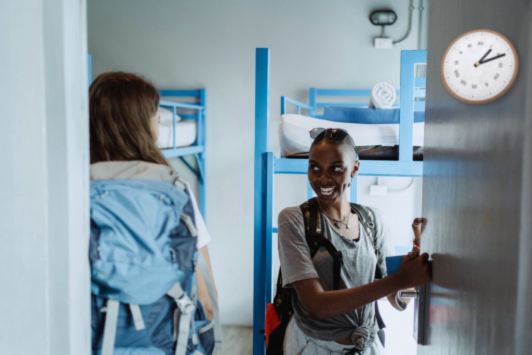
h=1 m=11
